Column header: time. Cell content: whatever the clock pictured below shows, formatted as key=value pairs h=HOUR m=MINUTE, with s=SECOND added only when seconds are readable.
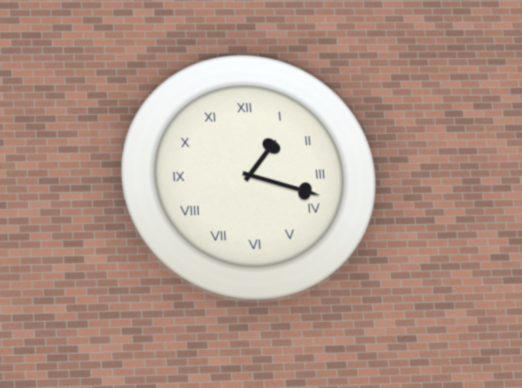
h=1 m=18
